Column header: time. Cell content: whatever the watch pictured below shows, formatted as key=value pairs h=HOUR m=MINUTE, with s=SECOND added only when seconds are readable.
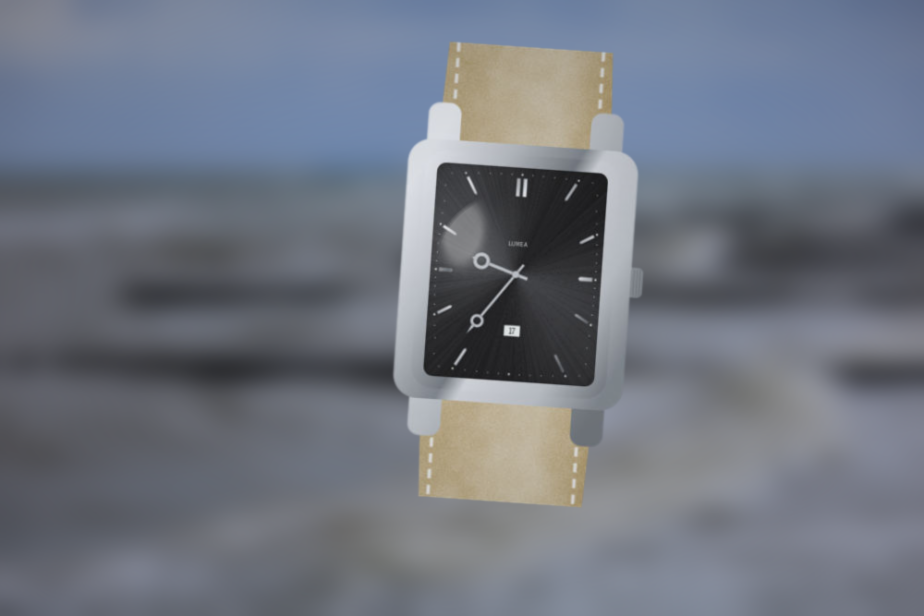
h=9 m=36
